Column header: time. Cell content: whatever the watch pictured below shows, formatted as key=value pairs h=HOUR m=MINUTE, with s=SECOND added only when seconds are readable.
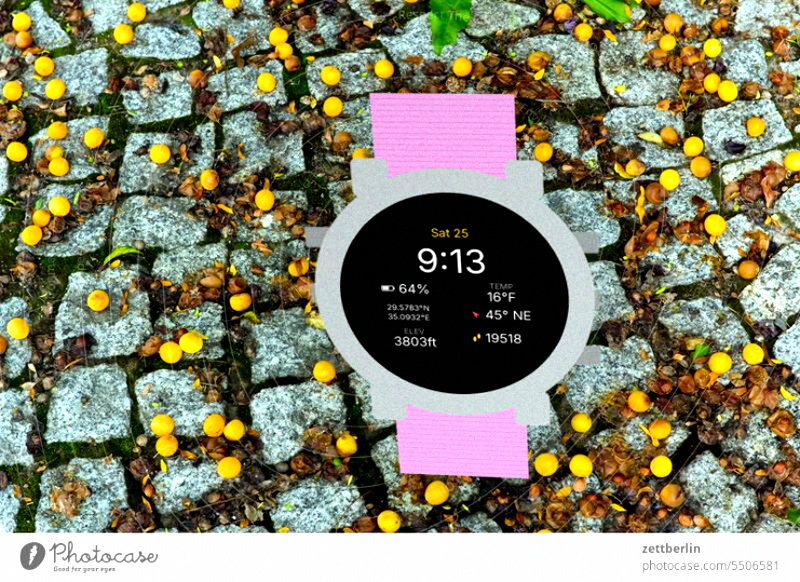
h=9 m=13
